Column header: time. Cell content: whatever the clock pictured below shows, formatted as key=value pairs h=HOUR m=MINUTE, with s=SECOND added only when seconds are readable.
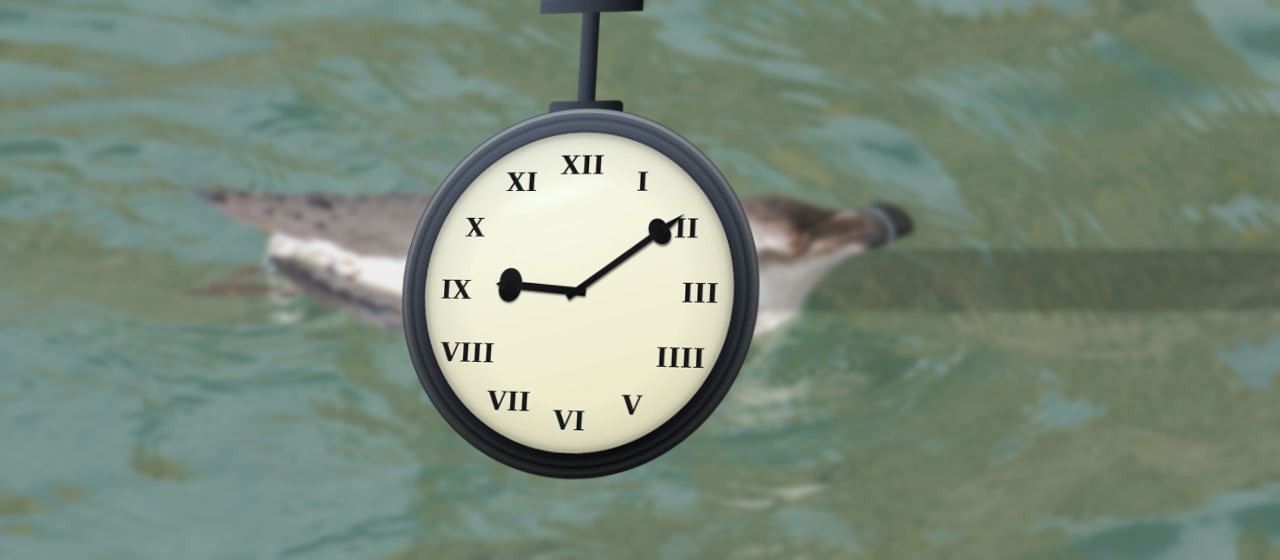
h=9 m=9
